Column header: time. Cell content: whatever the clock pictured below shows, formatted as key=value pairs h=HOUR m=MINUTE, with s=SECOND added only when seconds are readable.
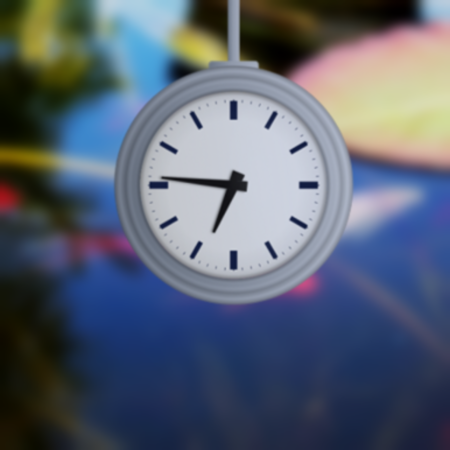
h=6 m=46
